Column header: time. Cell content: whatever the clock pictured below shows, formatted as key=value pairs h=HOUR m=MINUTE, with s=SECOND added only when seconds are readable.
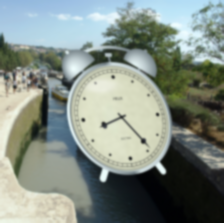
h=8 m=24
